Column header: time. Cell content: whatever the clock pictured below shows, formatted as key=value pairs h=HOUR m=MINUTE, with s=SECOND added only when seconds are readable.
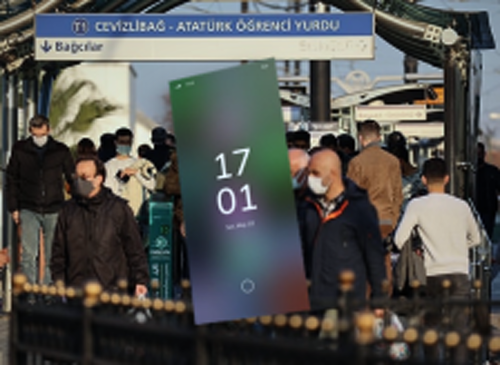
h=17 m=1
